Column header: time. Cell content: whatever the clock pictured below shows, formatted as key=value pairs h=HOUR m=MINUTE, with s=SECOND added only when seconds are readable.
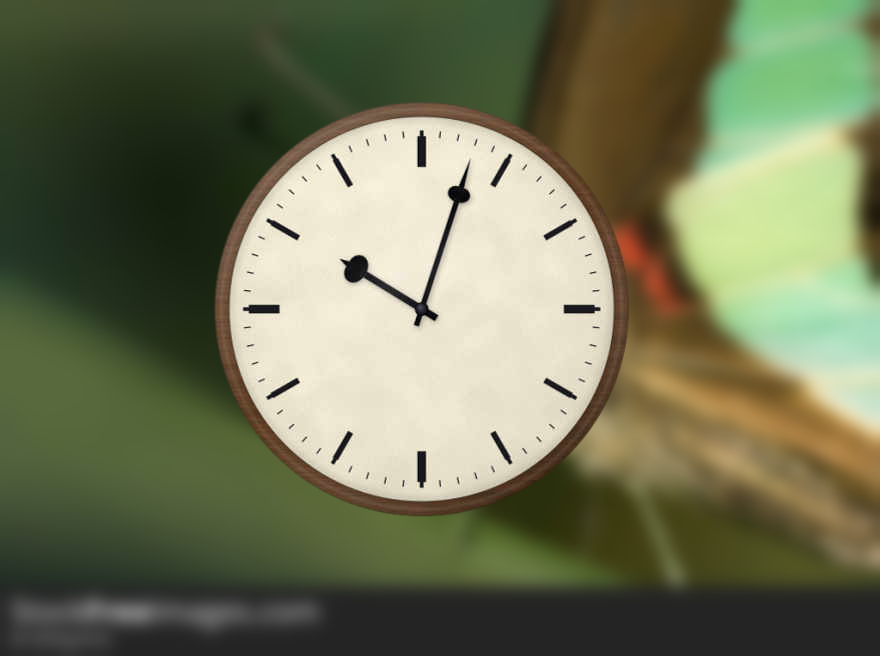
h=10 m=3
